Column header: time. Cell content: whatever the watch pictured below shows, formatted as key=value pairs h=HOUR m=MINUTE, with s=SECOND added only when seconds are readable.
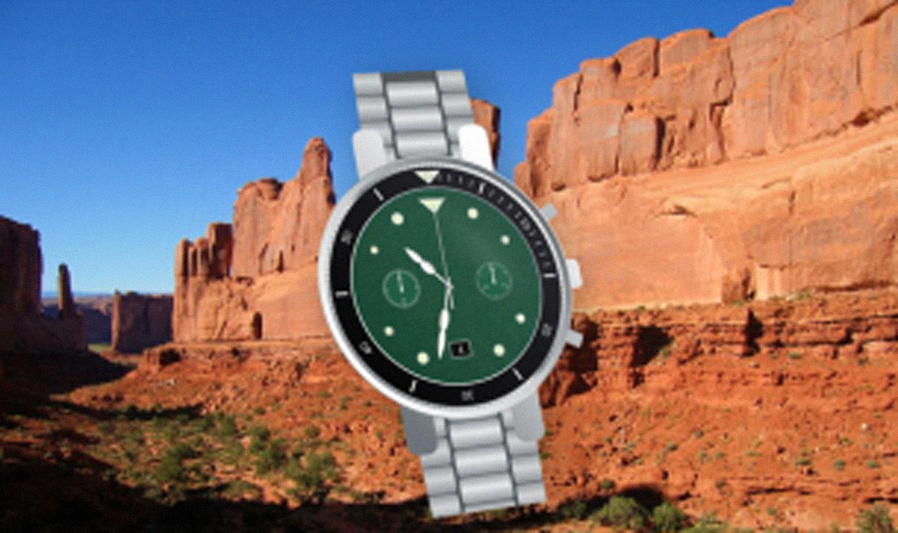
h=10 m=33
